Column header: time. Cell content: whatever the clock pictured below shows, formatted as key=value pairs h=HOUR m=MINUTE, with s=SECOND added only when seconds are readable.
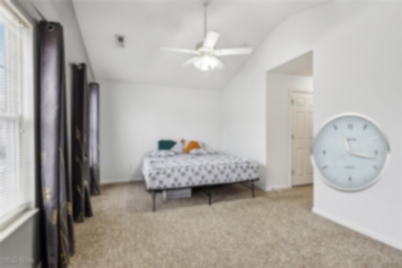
h=11 m=17
